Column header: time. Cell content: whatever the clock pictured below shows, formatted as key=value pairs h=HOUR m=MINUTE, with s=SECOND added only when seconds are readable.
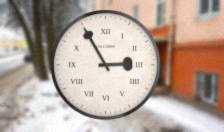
h=2 m=55
